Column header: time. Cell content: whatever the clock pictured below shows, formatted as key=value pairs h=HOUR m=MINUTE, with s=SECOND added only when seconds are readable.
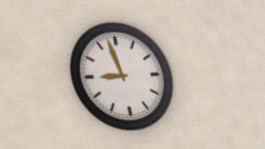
h=8 m=58
